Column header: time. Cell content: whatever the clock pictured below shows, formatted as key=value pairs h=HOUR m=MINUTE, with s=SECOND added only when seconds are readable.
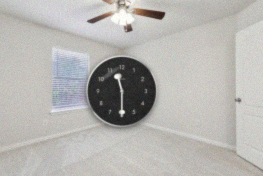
h=11 m=30
